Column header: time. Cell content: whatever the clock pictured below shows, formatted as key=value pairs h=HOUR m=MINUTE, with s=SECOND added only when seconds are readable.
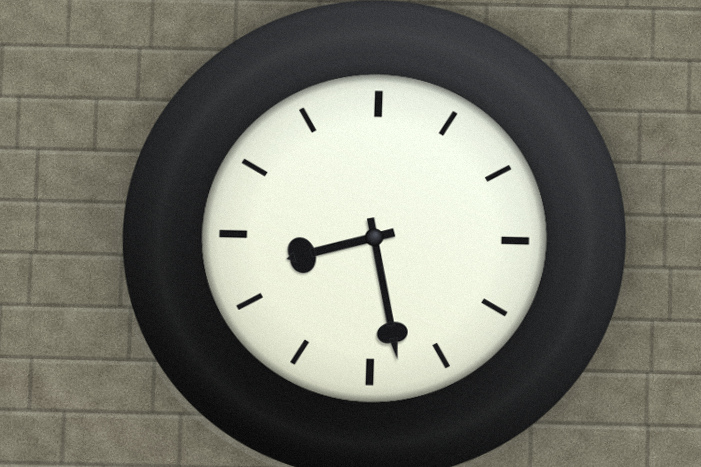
h=8 m=28
